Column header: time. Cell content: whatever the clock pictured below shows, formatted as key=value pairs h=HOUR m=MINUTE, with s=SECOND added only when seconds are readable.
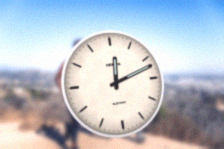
h=12 m=12
